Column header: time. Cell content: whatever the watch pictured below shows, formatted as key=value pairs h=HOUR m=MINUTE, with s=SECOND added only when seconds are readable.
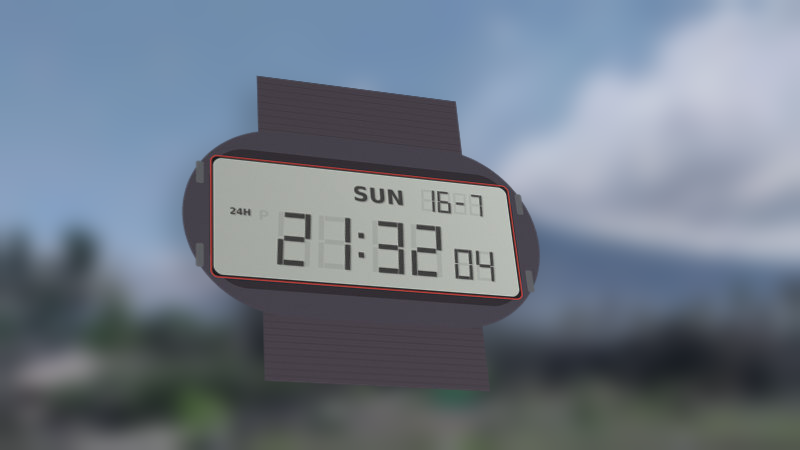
h=21 m=32 s=4
